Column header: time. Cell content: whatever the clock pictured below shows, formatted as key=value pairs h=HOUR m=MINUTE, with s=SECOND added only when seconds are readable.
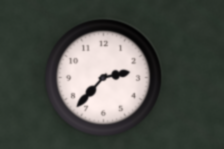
h=2 m=37
